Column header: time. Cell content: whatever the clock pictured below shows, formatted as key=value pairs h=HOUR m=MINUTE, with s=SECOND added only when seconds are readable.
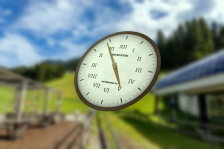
h=4 m=54
